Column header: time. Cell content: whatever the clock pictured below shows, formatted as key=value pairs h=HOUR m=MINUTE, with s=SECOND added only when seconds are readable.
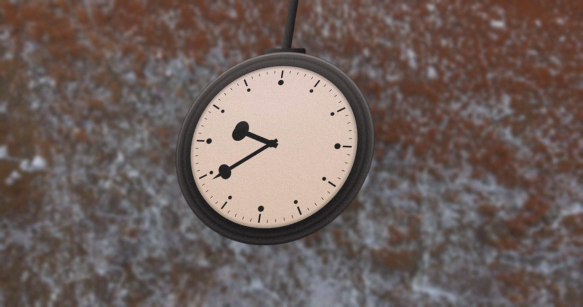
h=9 m=39
